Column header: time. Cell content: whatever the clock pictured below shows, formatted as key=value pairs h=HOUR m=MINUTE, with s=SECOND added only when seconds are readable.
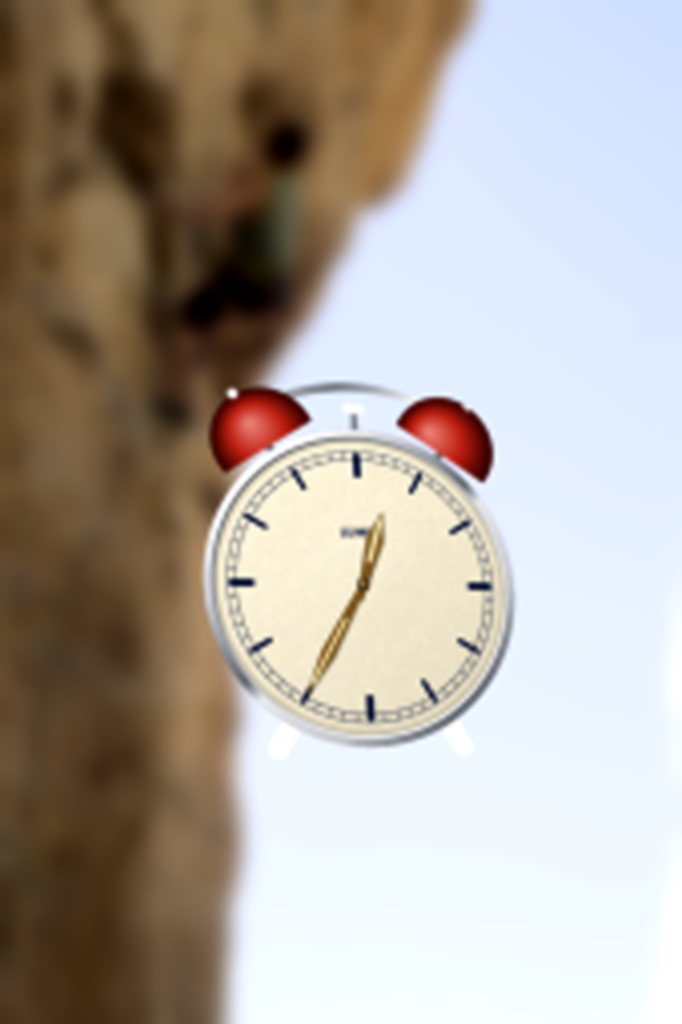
h=12 m=35
